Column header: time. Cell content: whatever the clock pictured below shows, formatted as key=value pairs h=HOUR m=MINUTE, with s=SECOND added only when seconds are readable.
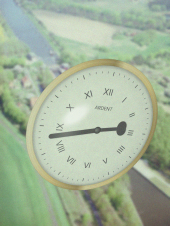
h=2 m=43
